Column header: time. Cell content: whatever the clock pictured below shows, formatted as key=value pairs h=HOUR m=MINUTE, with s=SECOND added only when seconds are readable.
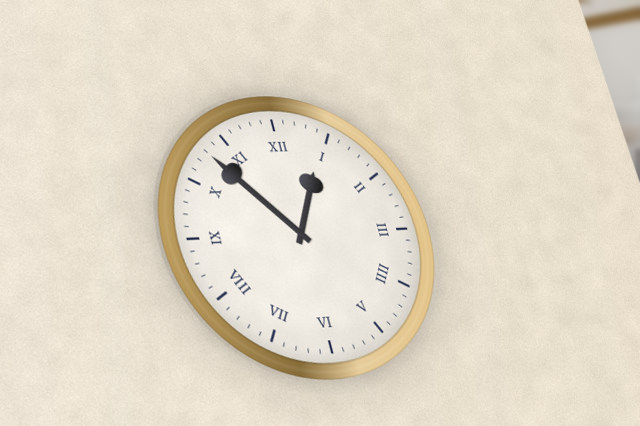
h=12 m=53
